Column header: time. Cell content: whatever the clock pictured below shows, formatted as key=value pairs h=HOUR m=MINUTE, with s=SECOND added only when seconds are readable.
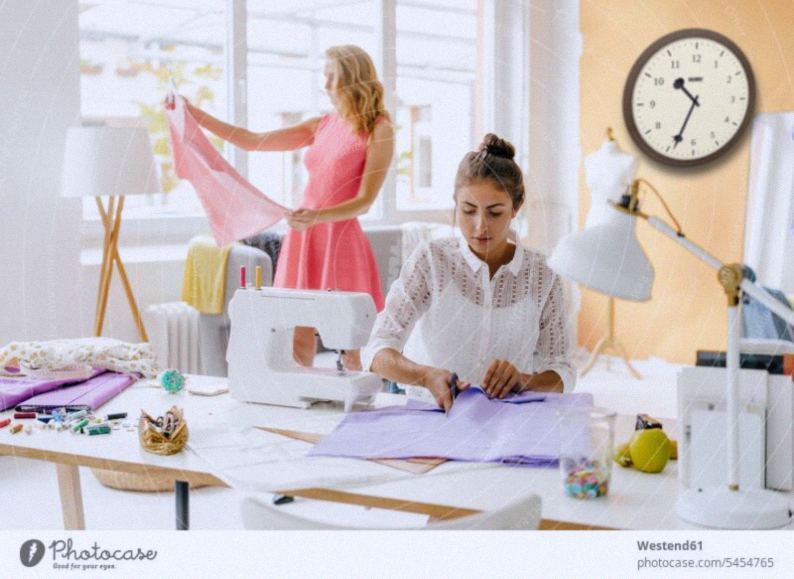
h=10 m=34
